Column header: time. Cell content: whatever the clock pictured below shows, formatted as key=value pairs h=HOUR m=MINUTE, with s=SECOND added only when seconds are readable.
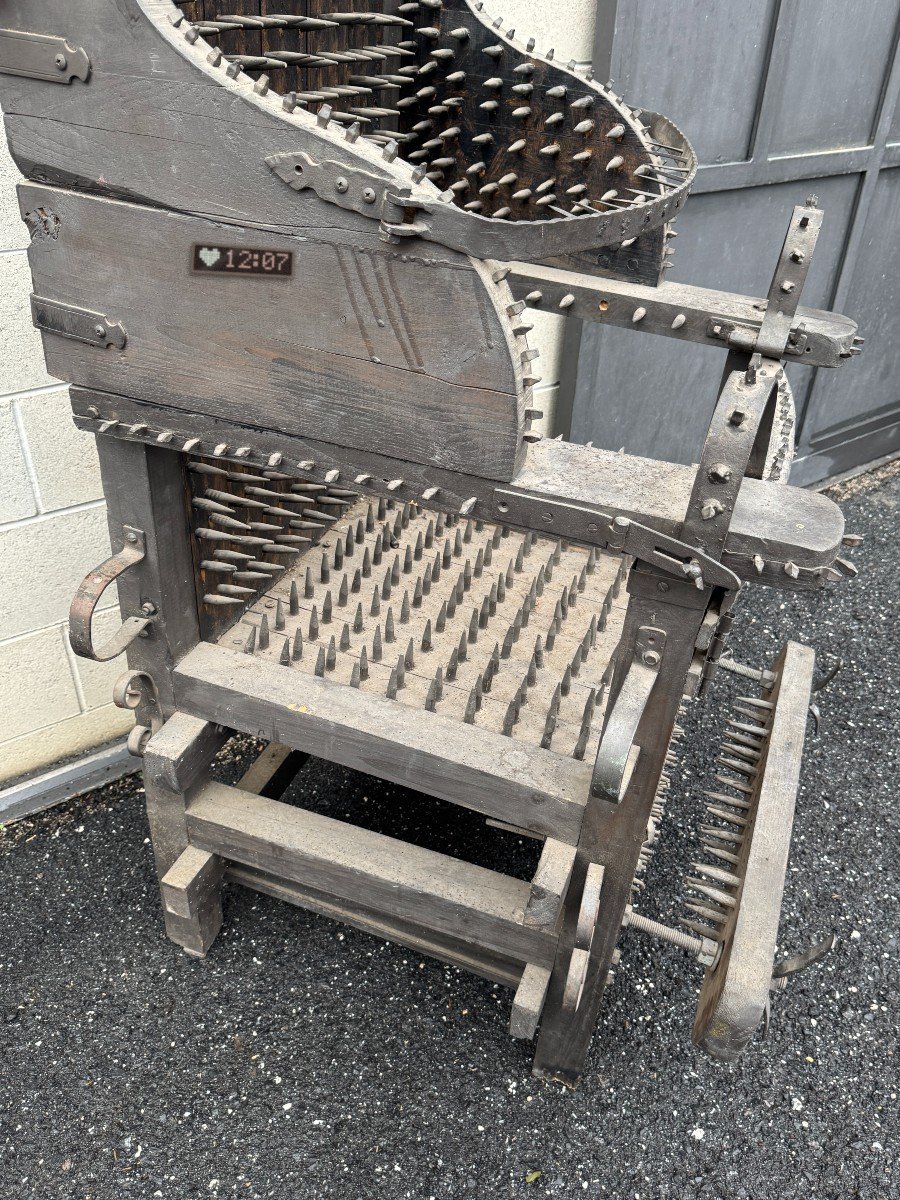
h=12 m=7
